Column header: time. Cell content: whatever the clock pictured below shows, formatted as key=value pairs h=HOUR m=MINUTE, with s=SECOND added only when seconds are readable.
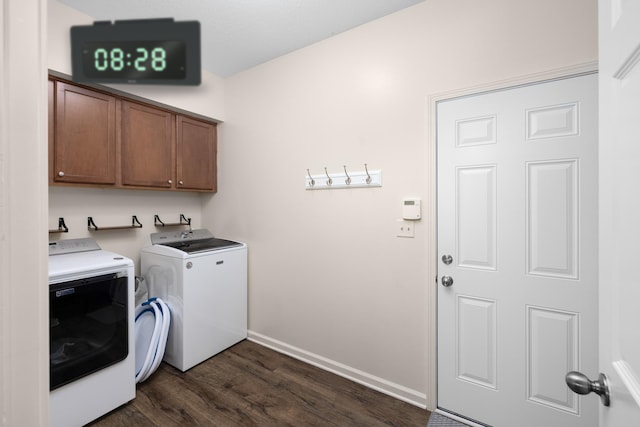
h=8 m=28
